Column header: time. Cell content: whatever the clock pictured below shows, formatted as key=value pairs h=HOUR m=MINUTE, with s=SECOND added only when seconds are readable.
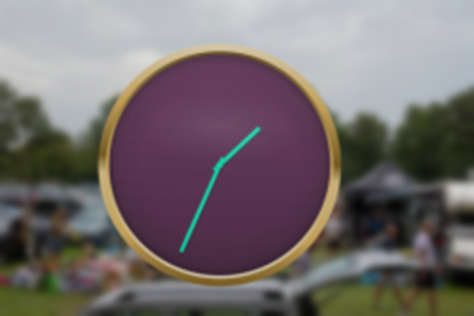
h=1 m=34
